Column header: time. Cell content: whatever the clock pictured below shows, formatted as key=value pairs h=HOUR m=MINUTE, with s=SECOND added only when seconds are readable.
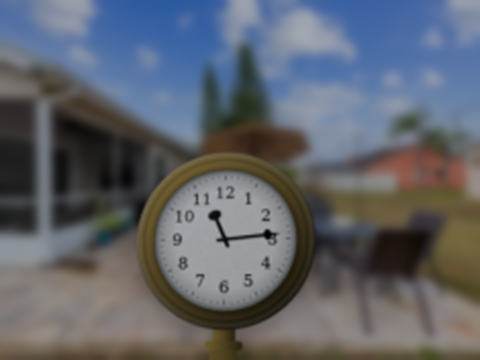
h=11 m=14
